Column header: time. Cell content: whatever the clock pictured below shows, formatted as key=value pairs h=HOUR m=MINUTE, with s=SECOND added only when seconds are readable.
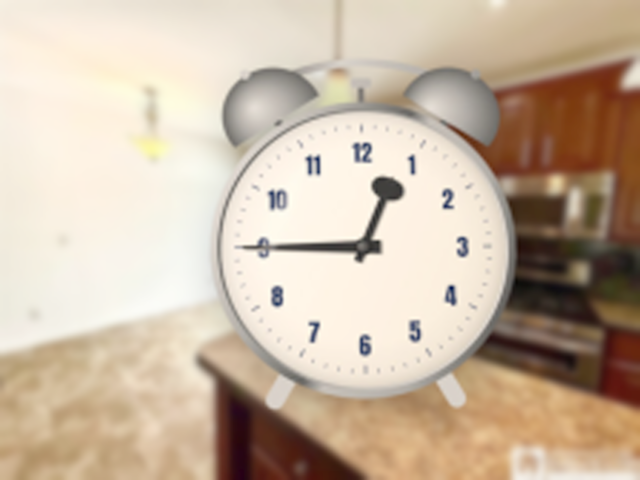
h=12 m=45
